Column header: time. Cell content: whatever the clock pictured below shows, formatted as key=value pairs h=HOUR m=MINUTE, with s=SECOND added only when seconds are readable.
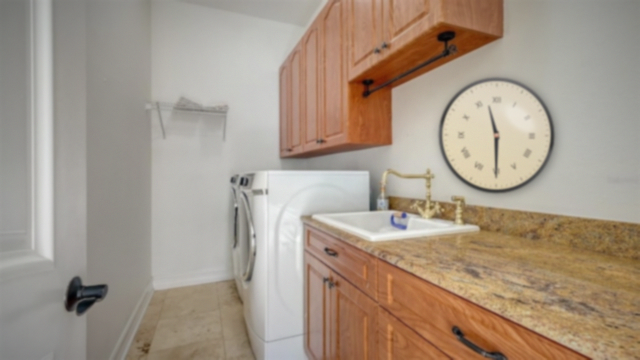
h=11 m=30
